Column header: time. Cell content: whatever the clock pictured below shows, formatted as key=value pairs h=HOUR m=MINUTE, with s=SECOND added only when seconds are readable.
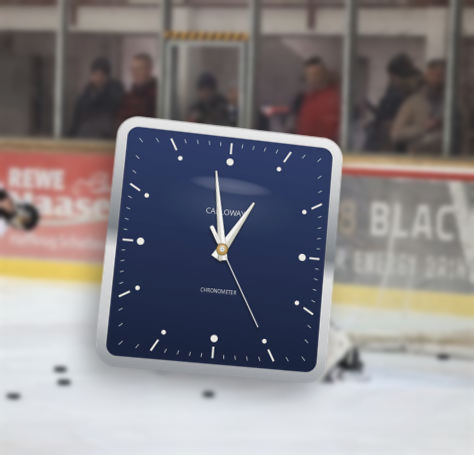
h=12 m=58 s=25
